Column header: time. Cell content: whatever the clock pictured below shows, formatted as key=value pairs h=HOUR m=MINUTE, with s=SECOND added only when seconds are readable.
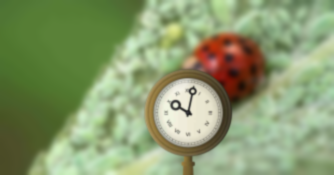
h=10 m=2
